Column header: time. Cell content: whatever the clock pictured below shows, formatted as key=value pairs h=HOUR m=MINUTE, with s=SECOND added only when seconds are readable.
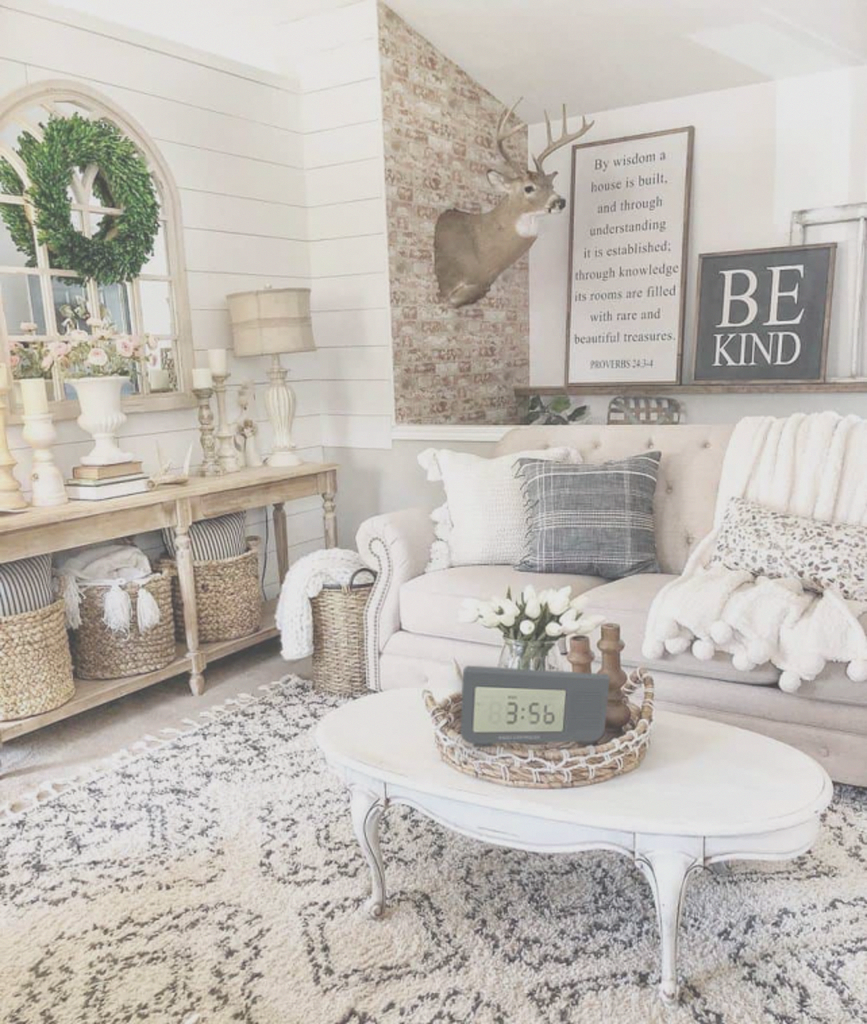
h=3 m=56
